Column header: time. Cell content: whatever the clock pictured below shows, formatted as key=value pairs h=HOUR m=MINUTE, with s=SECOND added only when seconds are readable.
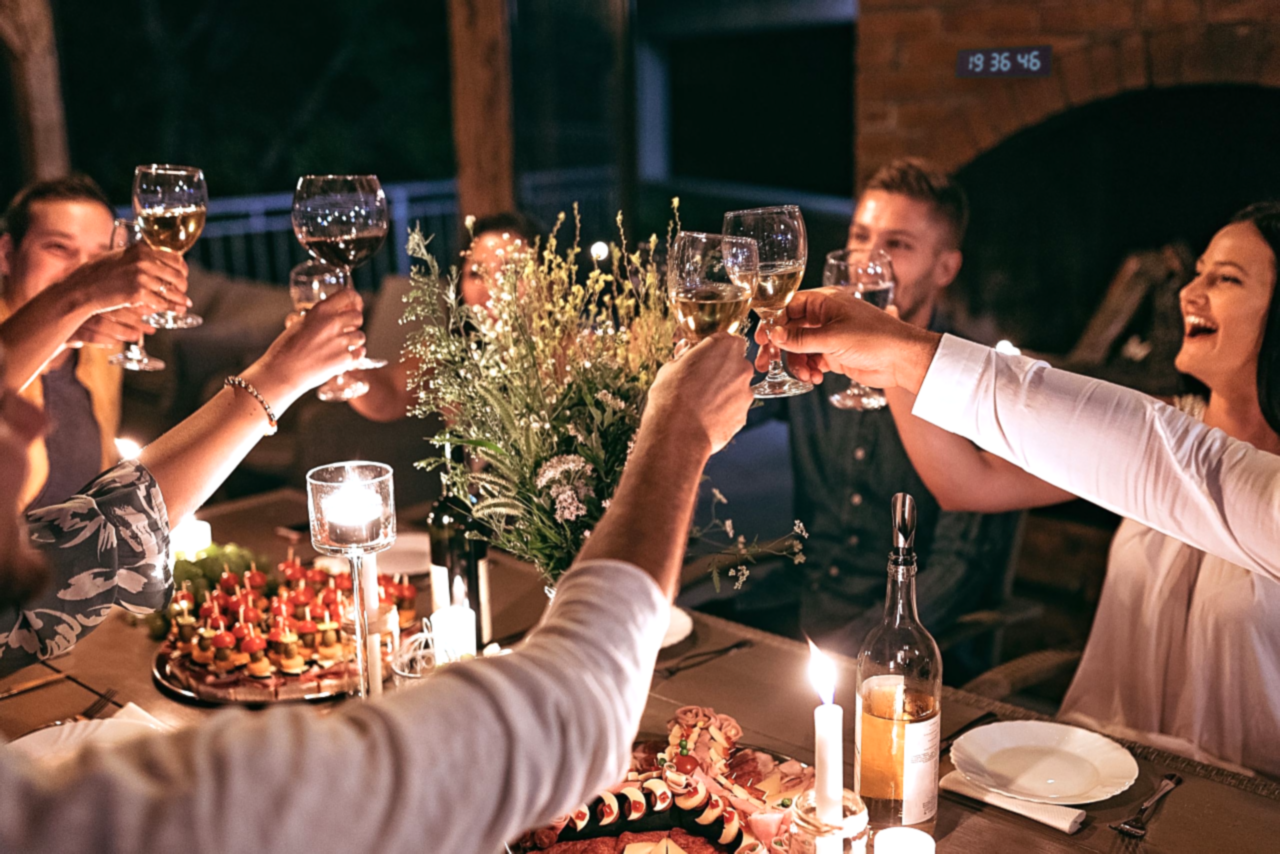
h=19 m=36 s=46
